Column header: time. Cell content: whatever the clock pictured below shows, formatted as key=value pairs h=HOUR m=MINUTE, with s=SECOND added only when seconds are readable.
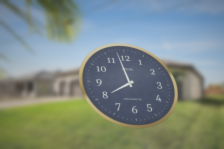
h=7 m=58
